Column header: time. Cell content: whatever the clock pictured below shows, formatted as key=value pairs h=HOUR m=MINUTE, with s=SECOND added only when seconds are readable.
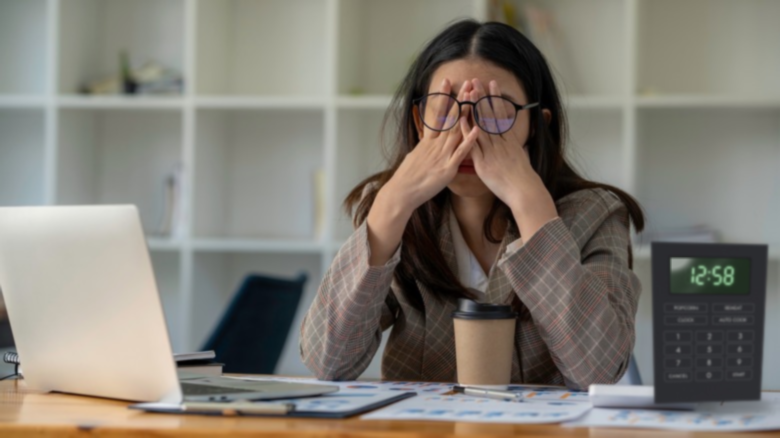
h=12 m=58
